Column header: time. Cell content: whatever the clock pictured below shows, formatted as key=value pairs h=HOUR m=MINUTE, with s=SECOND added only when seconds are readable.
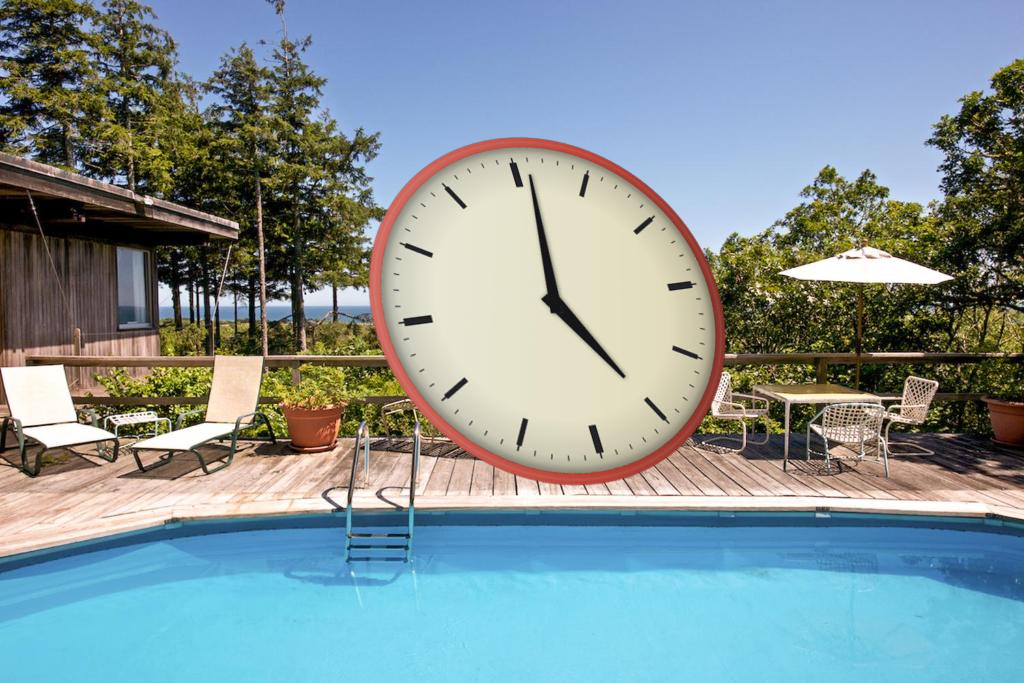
h=5 m=1
